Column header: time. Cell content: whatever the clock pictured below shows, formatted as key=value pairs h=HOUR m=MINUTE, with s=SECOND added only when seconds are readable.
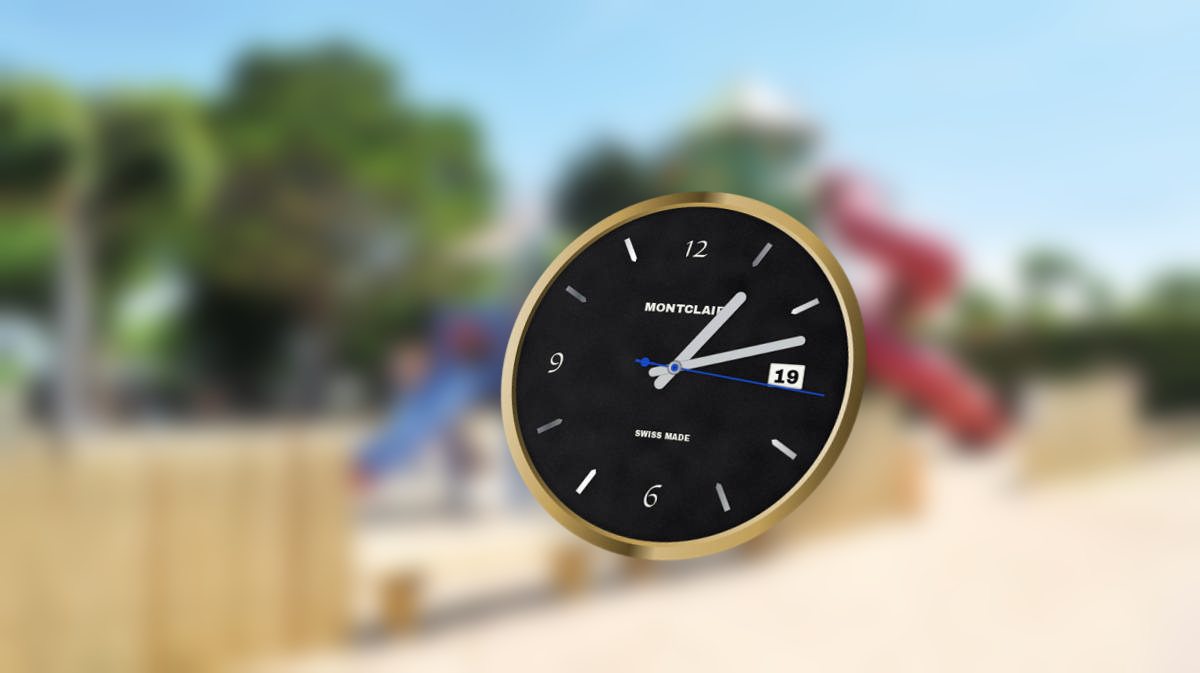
h=1 m=12 s=16
